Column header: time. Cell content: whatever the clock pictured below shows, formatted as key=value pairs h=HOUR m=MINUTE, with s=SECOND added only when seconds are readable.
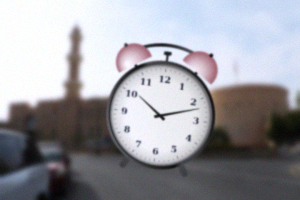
h=10 m=12
